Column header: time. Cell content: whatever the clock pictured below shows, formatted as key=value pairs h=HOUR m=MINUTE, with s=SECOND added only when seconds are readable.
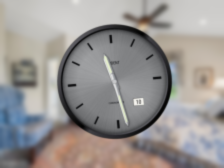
h=11 m=28
